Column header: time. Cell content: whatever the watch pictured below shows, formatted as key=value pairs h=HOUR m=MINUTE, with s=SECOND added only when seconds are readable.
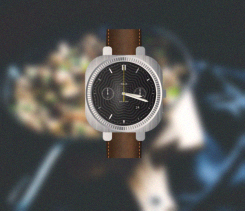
h=3 m=18
